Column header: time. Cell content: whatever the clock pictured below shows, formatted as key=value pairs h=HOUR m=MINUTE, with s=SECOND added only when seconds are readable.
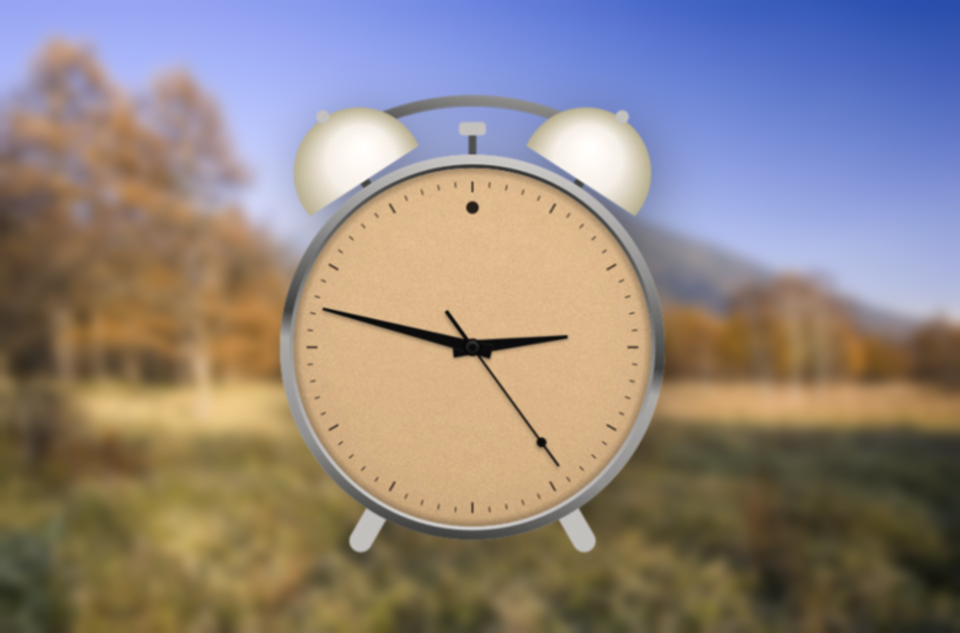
h=2 m=47 s=24
